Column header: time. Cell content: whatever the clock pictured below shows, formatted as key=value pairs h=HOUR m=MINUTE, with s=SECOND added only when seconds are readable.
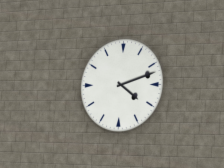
h=4 m=12
